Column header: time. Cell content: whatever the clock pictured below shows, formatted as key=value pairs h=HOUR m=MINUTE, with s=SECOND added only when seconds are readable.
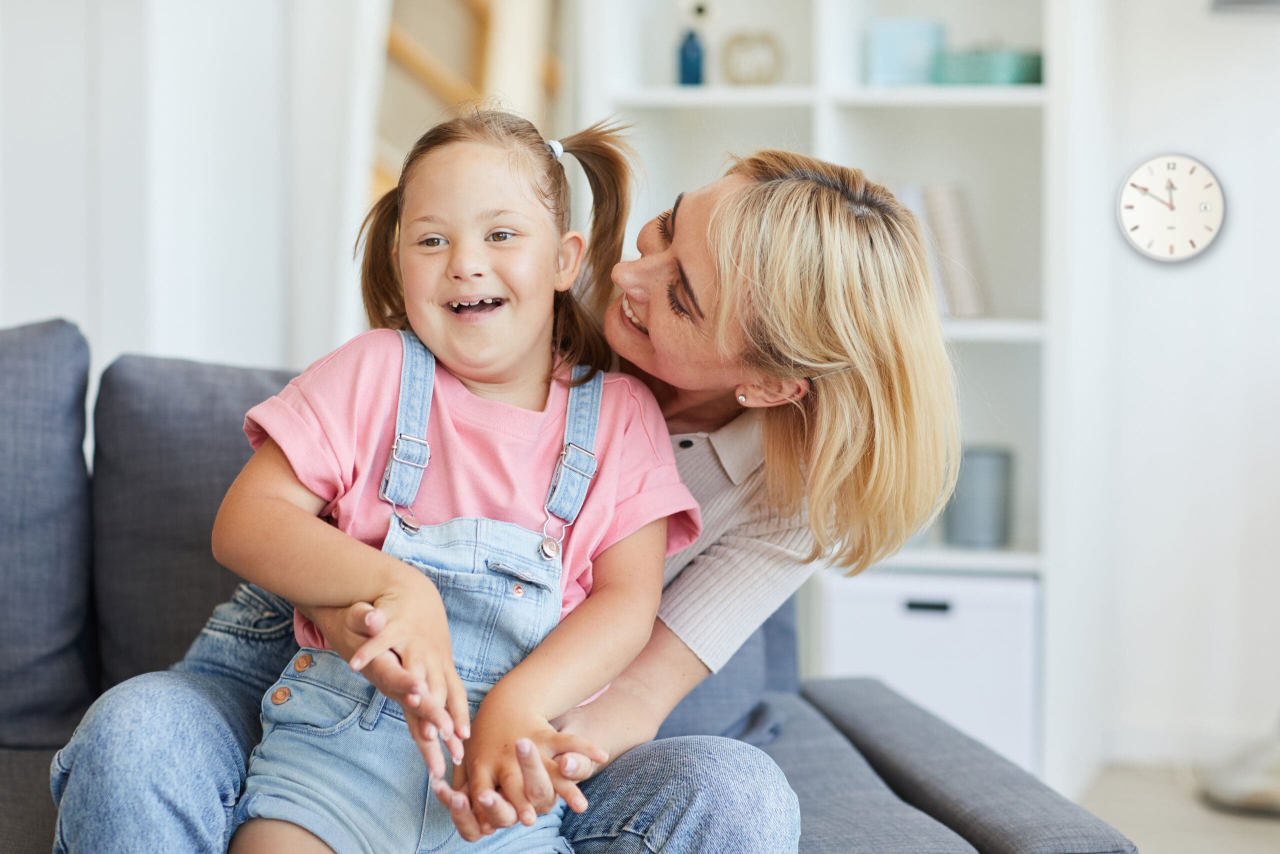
h=11 m=50
